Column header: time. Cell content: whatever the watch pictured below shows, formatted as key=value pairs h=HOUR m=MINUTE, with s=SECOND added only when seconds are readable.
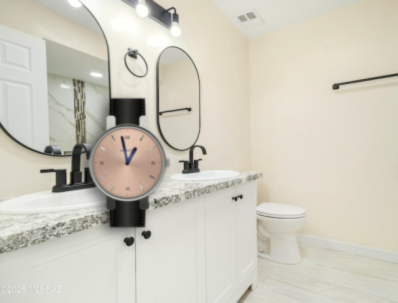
h=12 m=58
